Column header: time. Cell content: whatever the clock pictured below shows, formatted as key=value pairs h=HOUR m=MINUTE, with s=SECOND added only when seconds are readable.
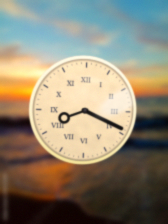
h=8 m=19
